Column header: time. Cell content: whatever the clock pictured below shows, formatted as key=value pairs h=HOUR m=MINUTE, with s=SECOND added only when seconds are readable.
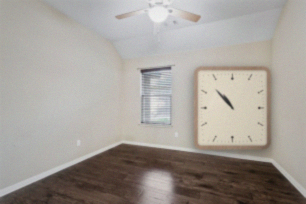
h=10 m=53
